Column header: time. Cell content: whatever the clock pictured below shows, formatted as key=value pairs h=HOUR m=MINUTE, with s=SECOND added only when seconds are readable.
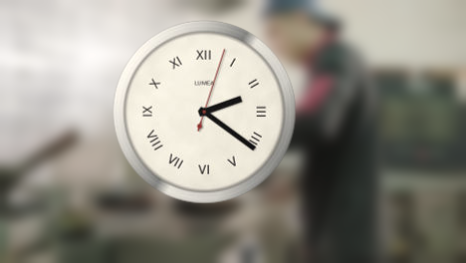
h=2 m=21 s=3
